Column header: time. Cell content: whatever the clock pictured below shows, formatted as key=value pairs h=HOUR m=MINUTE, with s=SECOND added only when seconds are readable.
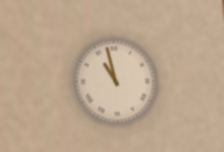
h=10 m=58
